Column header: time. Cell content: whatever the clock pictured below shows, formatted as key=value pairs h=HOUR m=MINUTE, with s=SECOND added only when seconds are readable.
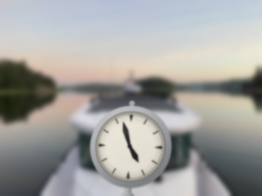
h=4 m=57
